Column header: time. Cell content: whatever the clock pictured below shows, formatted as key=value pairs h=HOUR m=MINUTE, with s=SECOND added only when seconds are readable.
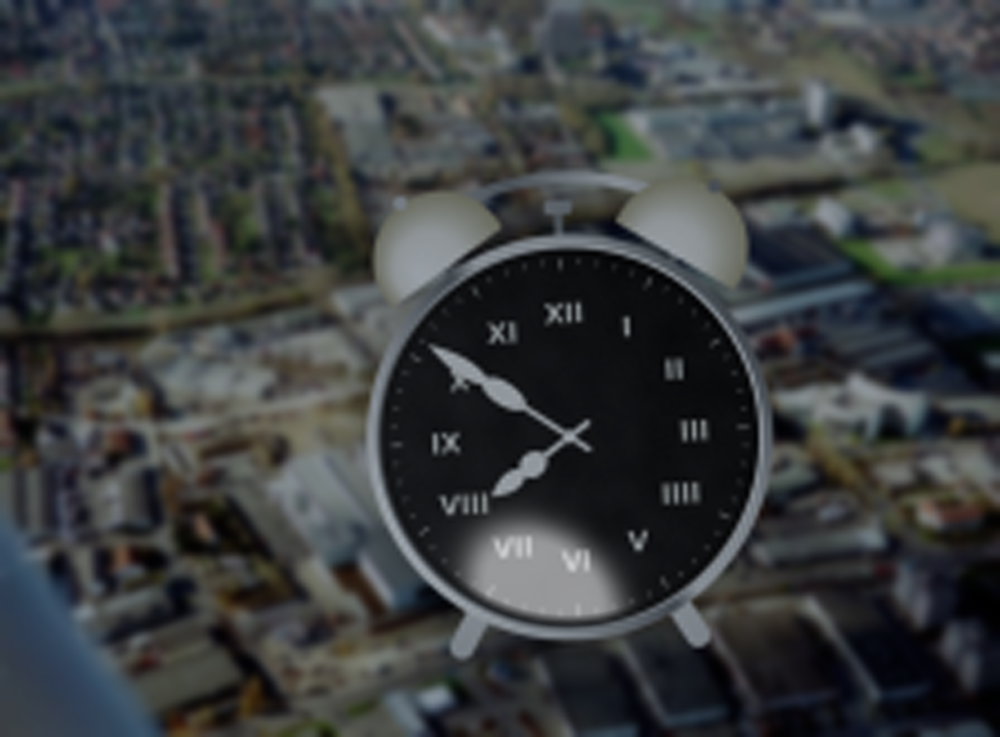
h=7 m=51
